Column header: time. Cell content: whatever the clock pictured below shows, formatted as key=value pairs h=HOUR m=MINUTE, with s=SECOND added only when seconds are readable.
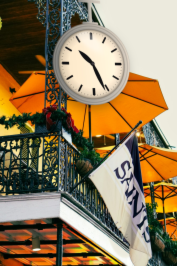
h=10 m=26
